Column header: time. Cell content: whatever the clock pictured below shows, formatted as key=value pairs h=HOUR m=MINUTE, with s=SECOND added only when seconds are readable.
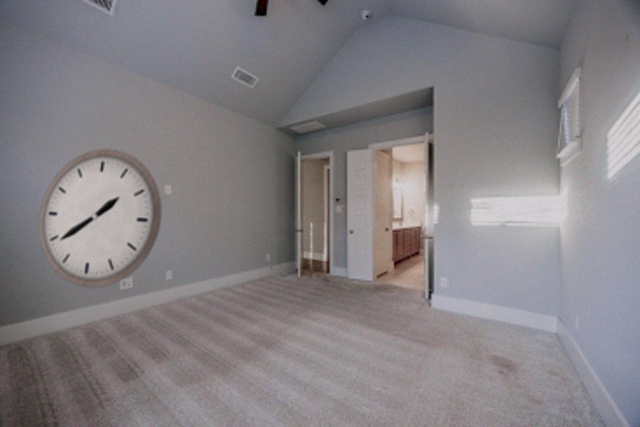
h=1 m=39
